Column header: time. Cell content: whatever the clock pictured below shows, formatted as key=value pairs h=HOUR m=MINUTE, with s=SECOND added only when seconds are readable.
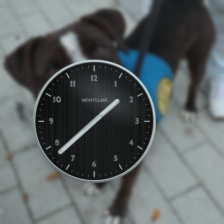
h=1 m=38
